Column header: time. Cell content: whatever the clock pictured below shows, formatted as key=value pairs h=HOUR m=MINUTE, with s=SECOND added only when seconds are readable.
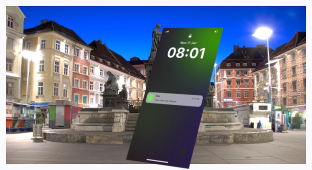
h=8 m=1
